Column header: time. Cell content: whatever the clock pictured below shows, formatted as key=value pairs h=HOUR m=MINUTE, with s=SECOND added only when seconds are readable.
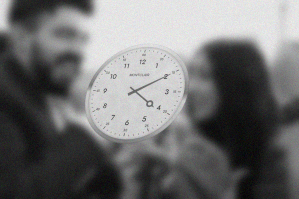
h=4 m=10
